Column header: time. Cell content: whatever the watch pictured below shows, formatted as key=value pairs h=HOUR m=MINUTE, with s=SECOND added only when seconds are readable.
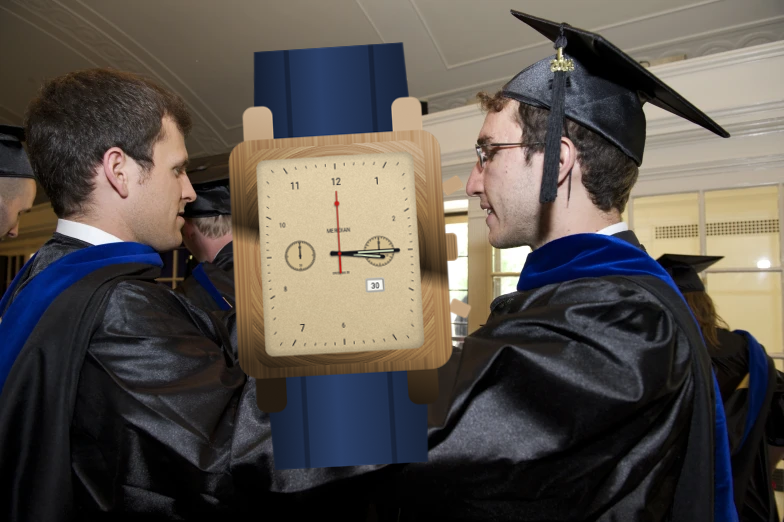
h=3 m=15
